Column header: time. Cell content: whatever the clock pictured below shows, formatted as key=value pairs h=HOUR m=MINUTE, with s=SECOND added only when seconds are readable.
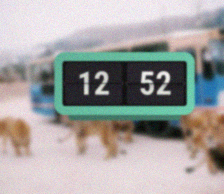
h=12 m=52
